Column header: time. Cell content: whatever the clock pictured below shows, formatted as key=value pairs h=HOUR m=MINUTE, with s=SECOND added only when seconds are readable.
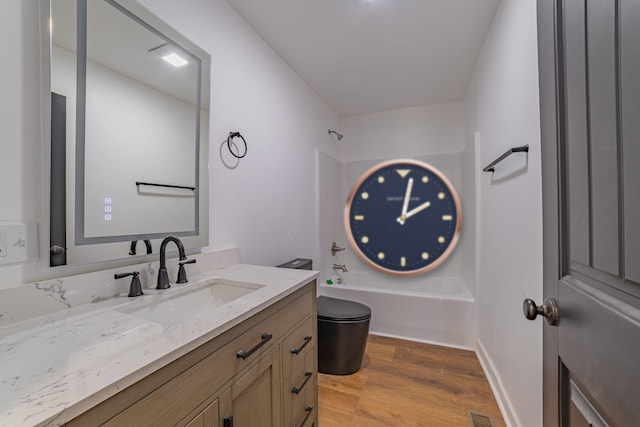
h=2 m=2
